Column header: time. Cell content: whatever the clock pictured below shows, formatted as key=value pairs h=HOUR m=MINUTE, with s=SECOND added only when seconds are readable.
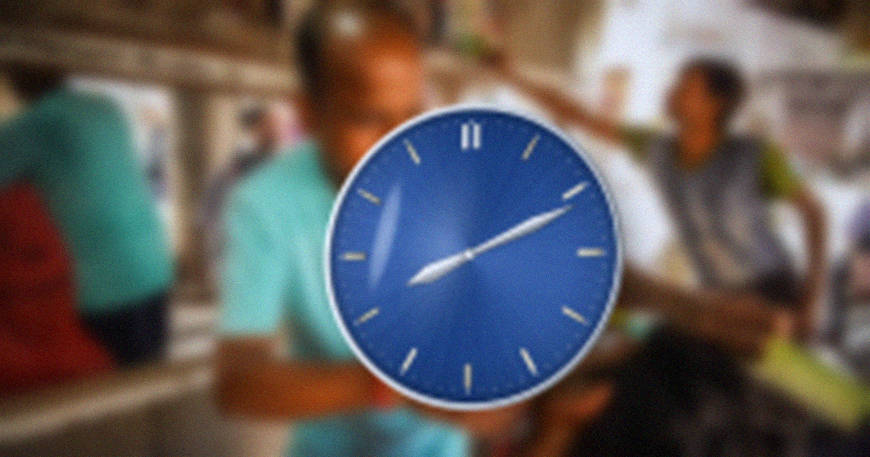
h=8 m=11
